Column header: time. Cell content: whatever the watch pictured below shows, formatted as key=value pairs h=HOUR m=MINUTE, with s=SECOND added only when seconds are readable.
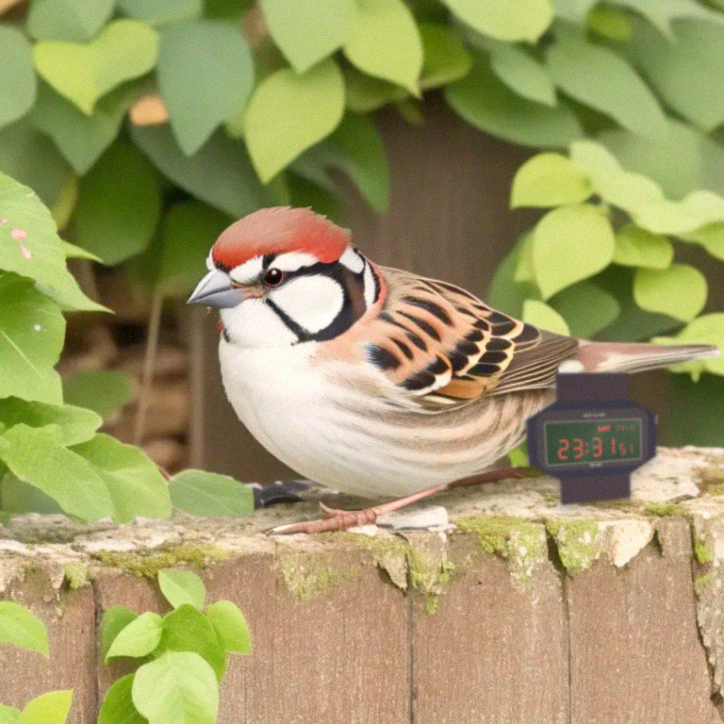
h=23 m=31 s=51
